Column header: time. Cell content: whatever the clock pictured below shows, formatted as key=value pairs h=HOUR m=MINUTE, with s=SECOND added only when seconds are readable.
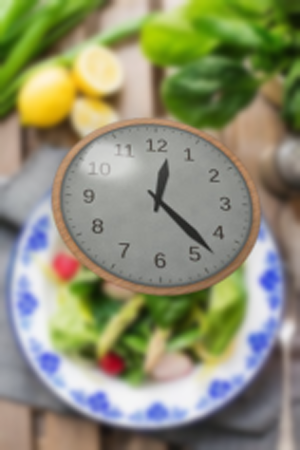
h=12 m=23
